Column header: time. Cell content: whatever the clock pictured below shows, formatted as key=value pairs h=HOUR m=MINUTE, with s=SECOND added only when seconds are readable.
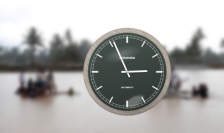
h=2 m=56
